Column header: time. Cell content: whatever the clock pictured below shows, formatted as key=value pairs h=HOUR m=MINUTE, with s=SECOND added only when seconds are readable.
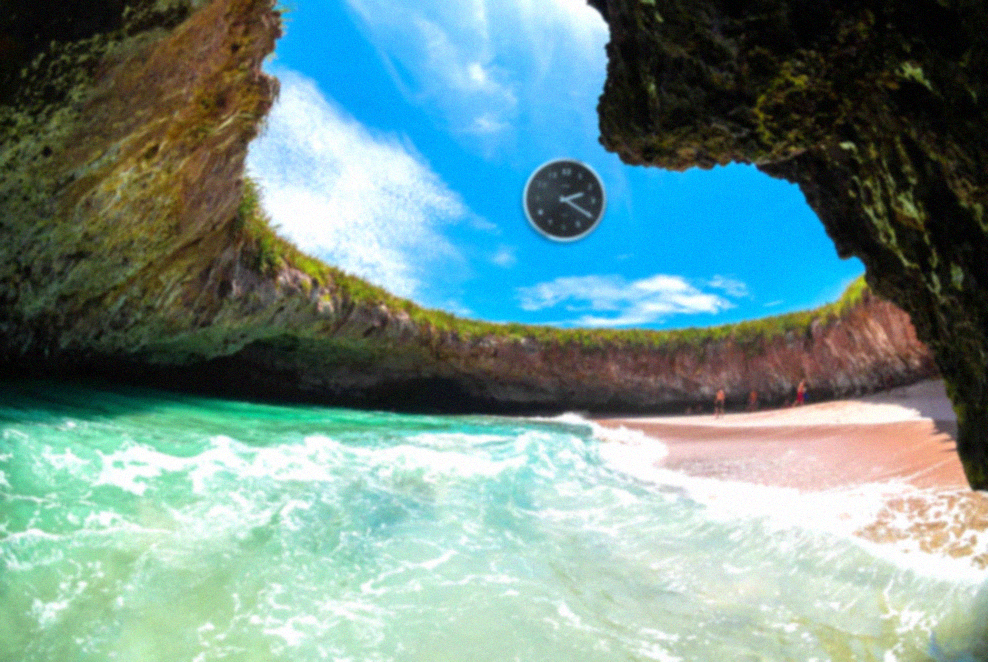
h=2 m=20
